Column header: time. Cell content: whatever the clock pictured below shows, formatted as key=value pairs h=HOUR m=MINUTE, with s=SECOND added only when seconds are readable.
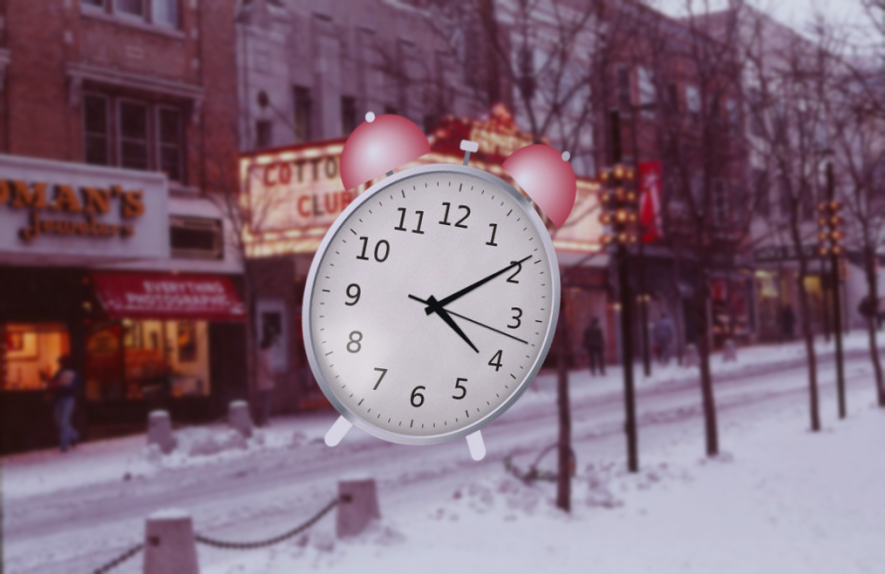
h=4 m=9 s=17
